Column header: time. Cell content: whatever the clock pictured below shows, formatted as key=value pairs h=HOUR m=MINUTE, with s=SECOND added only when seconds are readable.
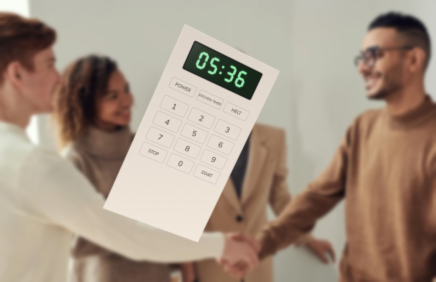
h=5 m=36
